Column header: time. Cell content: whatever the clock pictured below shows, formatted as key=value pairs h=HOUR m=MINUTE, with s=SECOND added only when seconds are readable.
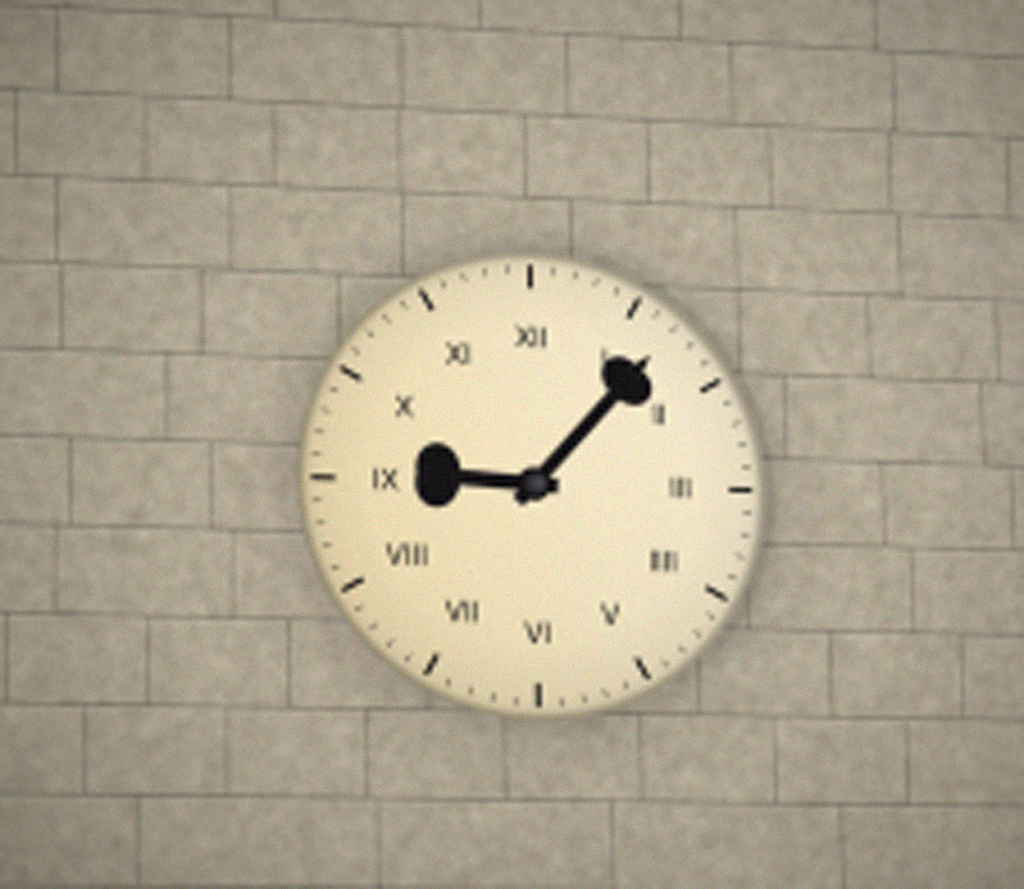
h=9 m=7
